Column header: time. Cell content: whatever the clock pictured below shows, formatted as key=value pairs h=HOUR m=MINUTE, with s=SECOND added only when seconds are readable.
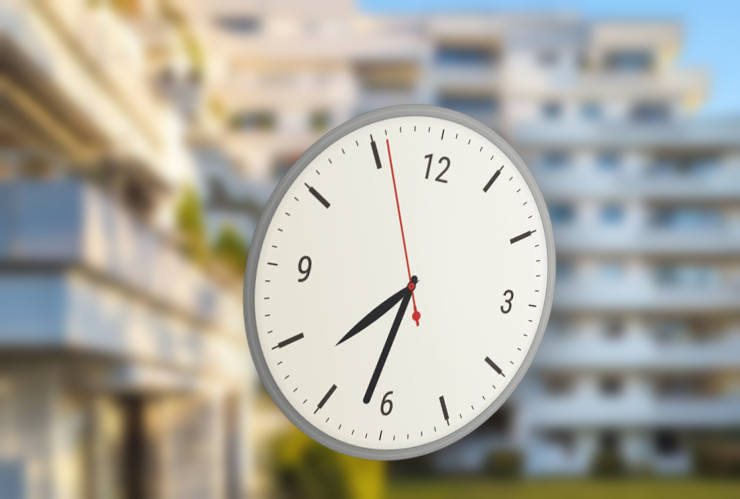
h=7 m=31 s=56
